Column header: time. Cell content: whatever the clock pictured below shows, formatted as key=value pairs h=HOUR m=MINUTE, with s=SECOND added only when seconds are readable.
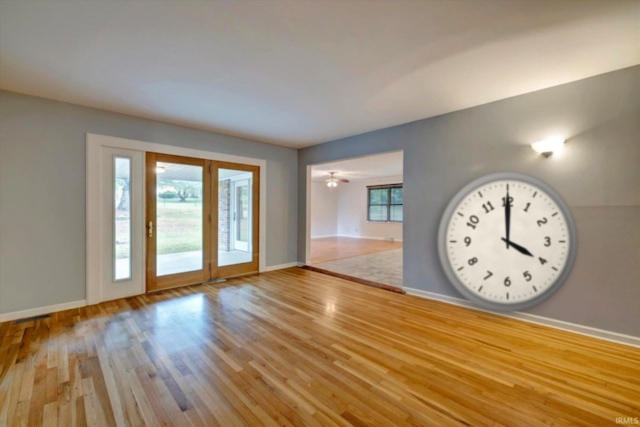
h=4 m=0
